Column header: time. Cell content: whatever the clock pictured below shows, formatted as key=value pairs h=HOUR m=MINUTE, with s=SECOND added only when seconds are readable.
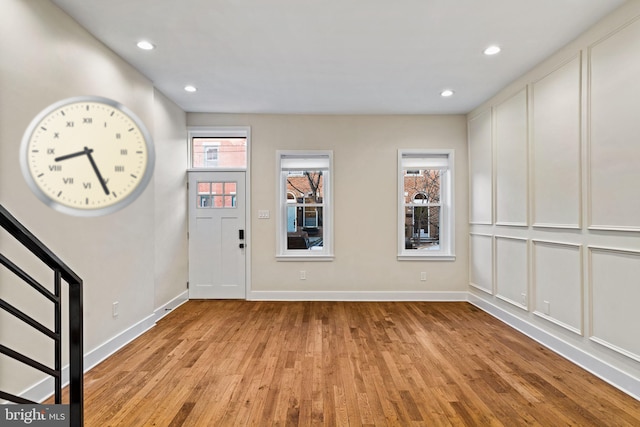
h=8 m=26
